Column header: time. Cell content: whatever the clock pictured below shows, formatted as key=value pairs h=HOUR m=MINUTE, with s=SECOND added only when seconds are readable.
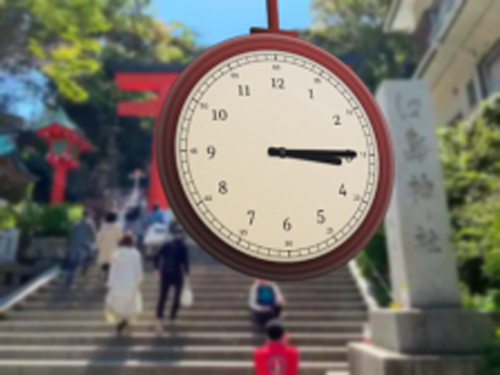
h=3 m=15
